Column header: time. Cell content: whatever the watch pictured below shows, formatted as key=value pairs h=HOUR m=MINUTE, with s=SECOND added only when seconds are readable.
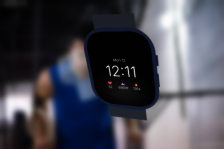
h=12 m=11
